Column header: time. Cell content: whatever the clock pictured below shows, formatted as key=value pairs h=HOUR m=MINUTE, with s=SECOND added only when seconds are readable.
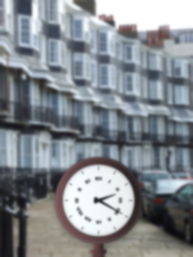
h=2 m=20
